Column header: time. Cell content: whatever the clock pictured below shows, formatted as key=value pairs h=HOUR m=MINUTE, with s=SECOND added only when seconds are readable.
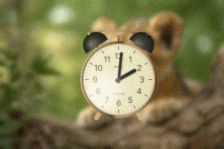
h=2 m=1
